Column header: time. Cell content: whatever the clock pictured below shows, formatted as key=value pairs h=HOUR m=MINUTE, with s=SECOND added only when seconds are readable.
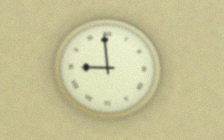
h=8 m=59
